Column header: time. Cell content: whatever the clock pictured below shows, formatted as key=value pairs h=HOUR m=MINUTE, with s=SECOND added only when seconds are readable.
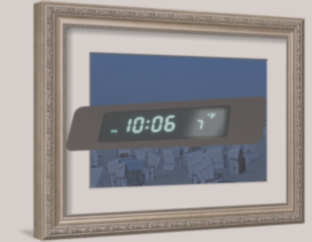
h=10 m=6
